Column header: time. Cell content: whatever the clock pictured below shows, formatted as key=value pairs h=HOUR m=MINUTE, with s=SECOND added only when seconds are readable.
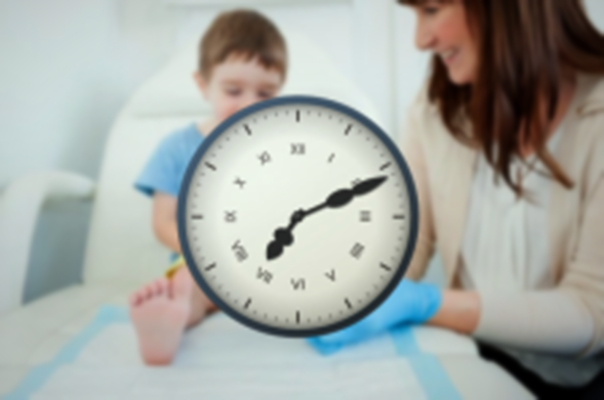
h=7 m=11
